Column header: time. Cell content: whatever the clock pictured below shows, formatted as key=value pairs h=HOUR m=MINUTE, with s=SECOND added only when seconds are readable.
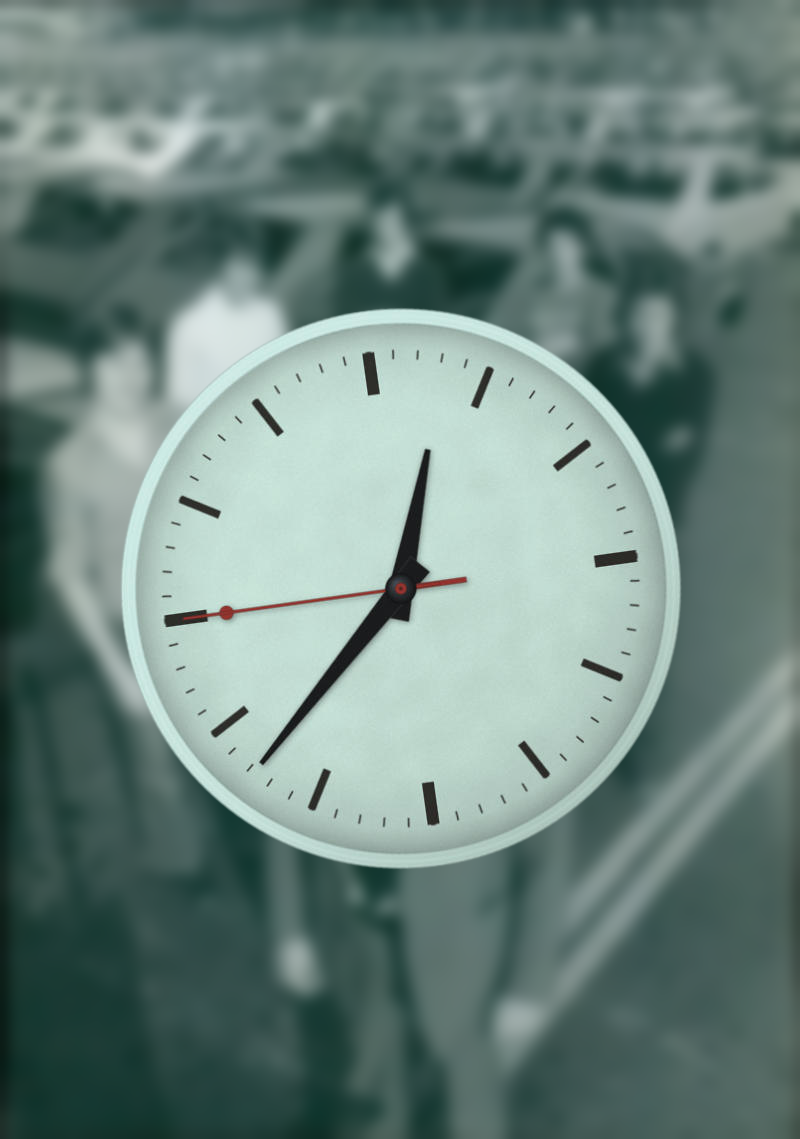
h=12 m=37 s=45
